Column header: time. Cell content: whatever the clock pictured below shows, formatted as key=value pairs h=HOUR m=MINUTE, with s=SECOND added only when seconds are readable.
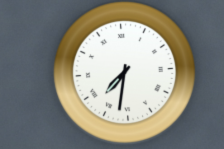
h=7 m=32
